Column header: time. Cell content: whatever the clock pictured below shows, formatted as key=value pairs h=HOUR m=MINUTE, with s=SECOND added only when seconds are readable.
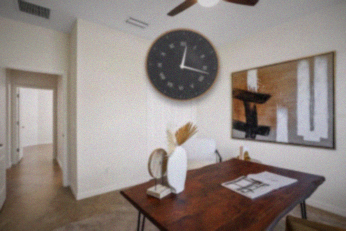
h=12 m=17
